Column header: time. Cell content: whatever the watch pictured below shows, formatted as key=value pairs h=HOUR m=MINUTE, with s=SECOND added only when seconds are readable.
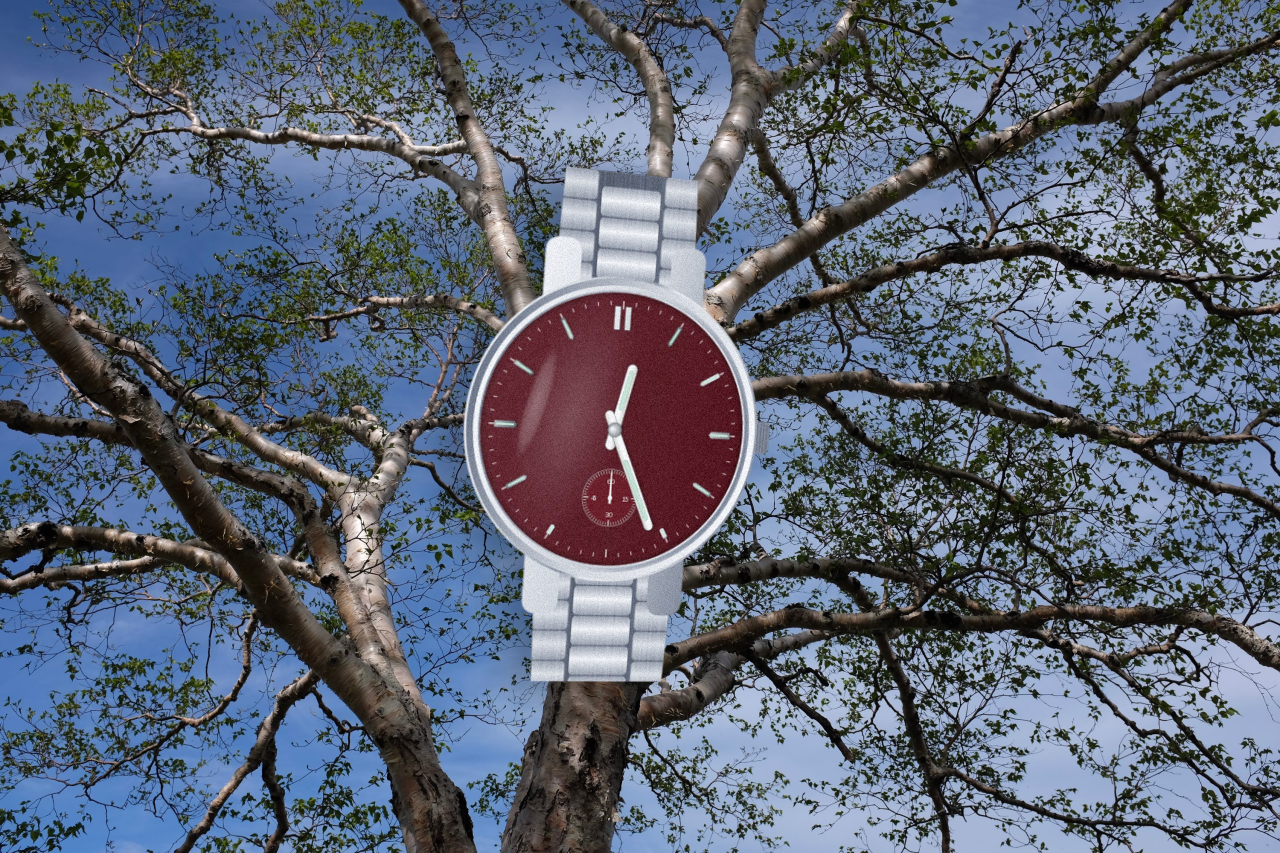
h=12 m=26
